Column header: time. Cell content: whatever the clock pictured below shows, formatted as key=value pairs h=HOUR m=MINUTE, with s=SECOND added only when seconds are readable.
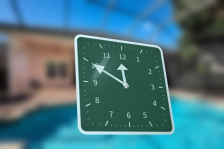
h=11 m=50
